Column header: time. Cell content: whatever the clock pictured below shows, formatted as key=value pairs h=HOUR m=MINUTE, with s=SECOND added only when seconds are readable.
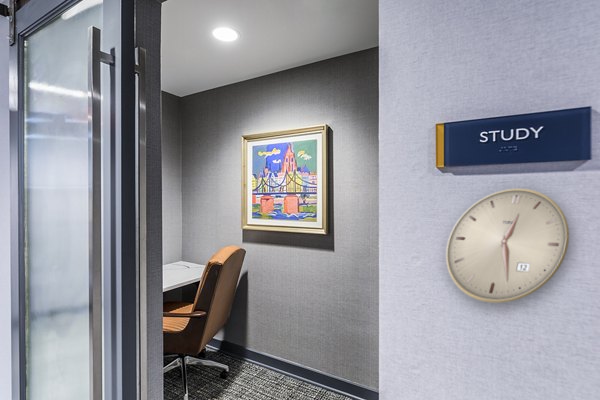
h=12 m=27
